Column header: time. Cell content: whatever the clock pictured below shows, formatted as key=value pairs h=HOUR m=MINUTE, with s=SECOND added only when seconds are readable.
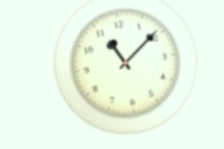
h=11 m=9
